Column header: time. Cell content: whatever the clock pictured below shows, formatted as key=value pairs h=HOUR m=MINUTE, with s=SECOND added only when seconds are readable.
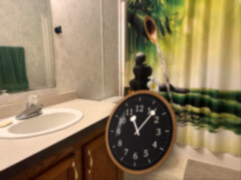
h=11 m=7
